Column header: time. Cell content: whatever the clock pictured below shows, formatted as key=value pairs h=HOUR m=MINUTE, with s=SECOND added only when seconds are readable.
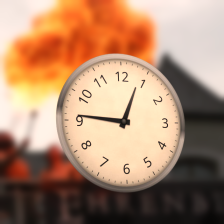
h=12 m=46
